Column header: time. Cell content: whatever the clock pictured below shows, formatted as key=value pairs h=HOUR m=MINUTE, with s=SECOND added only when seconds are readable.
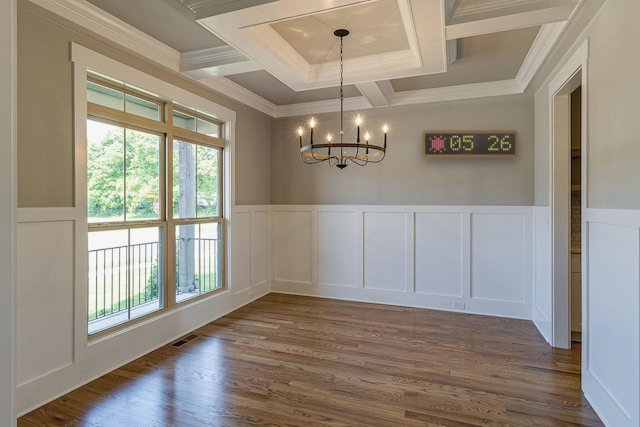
h=5 m=26
